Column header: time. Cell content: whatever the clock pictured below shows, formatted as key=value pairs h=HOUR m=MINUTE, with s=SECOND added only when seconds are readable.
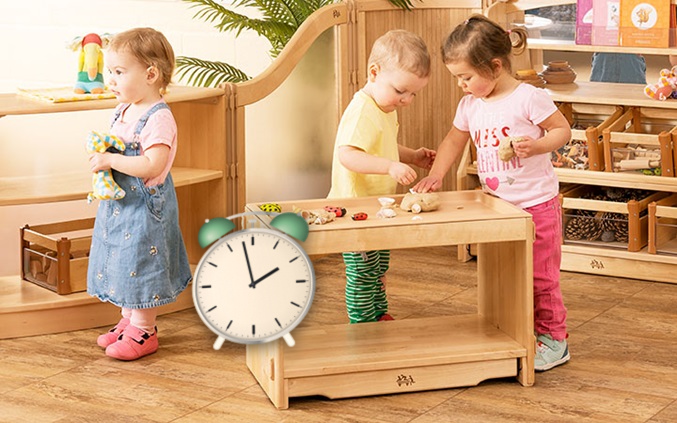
h=1 m=58
